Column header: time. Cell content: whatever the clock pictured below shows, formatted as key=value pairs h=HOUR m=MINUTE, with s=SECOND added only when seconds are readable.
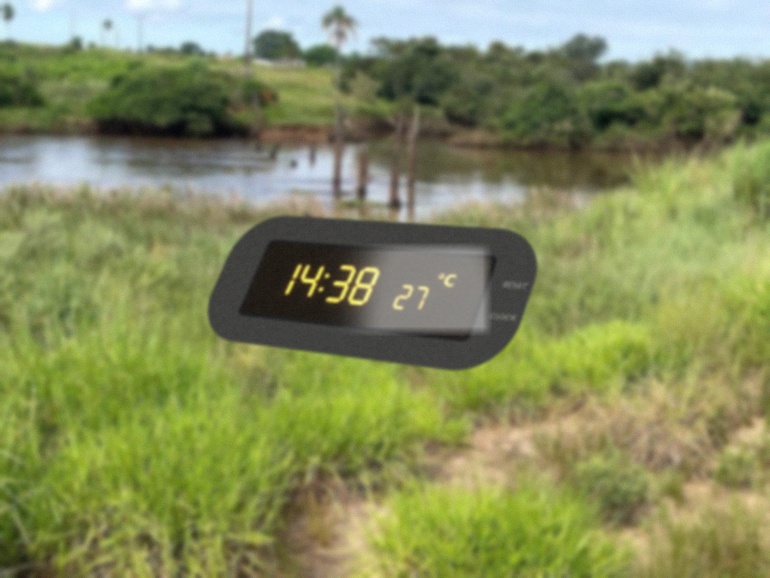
h=14 m=38
